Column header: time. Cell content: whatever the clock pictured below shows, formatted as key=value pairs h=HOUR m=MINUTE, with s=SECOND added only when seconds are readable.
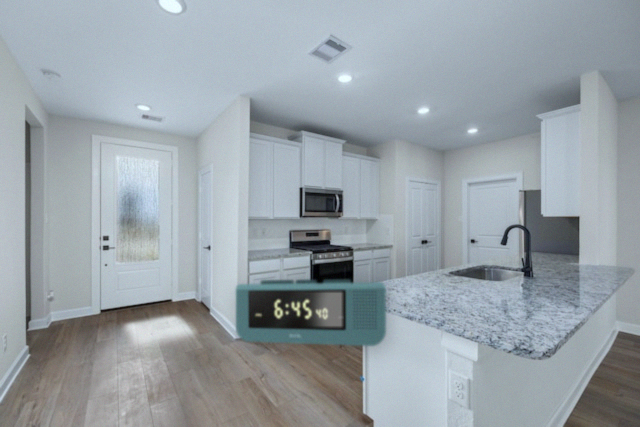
h=6 m=45
